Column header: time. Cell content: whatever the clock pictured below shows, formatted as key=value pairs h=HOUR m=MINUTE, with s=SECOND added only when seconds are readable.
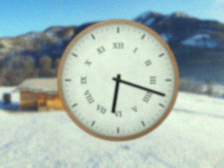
h=6 m=18
